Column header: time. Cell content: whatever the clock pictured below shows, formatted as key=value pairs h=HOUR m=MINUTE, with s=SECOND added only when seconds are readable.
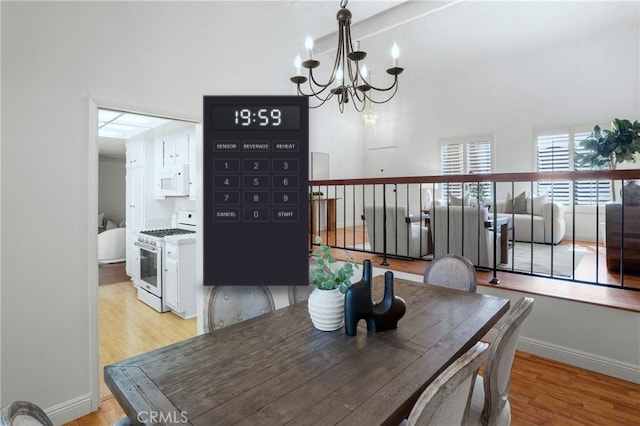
h=19 m=59
